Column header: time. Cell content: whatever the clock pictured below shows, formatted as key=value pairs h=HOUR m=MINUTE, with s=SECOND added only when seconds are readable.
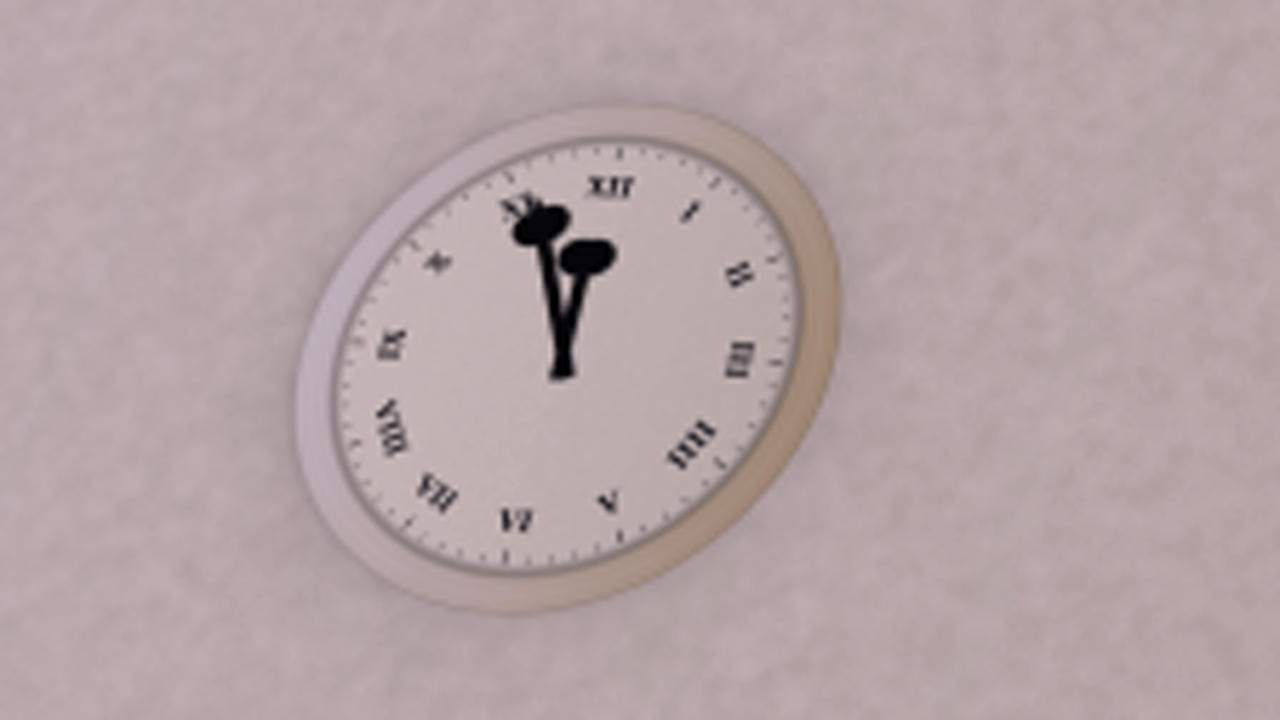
h=11 m=56
